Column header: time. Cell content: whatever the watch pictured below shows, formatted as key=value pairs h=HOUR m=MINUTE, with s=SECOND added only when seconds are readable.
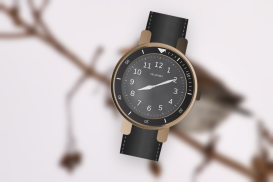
h=8 m=10
